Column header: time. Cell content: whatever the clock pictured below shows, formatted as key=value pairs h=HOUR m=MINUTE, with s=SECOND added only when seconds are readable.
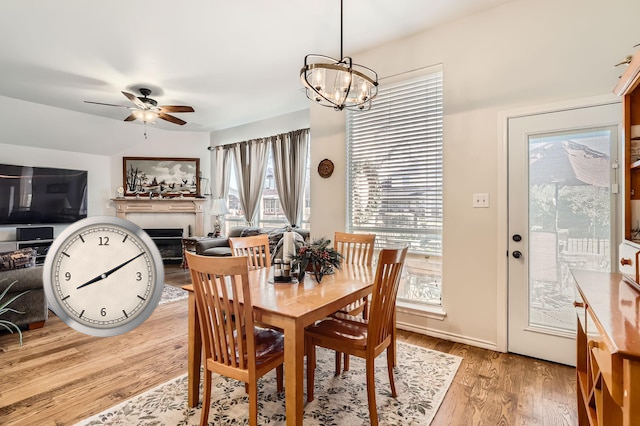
h=8 m=10
